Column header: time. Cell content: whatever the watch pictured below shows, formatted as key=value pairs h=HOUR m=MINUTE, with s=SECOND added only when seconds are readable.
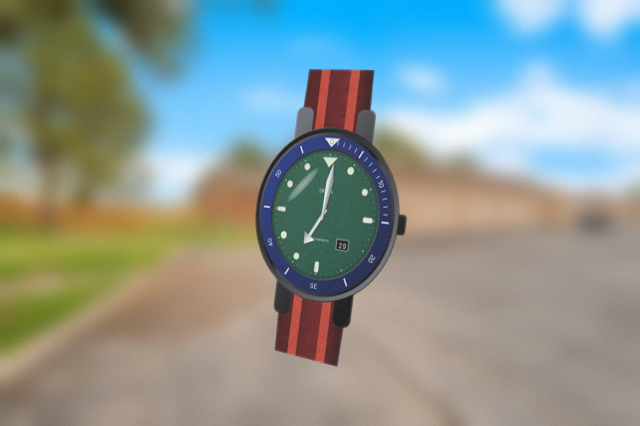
h=7 m=1
